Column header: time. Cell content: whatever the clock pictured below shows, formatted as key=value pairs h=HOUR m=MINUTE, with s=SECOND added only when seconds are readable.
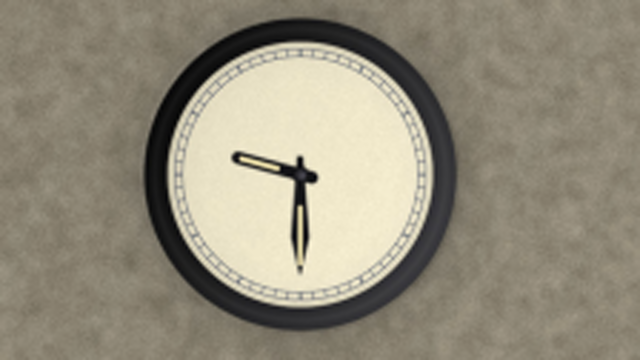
h=9 m=30
